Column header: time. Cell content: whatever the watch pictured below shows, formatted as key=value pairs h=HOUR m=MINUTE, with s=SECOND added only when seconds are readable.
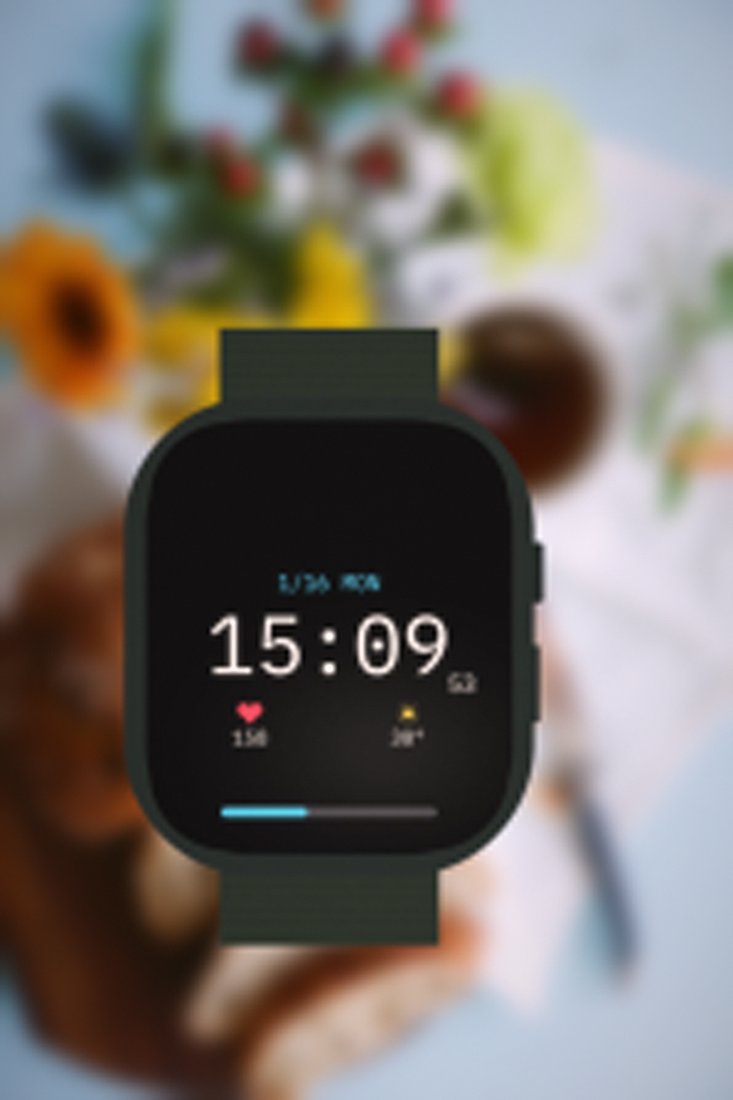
h=15 m=9
